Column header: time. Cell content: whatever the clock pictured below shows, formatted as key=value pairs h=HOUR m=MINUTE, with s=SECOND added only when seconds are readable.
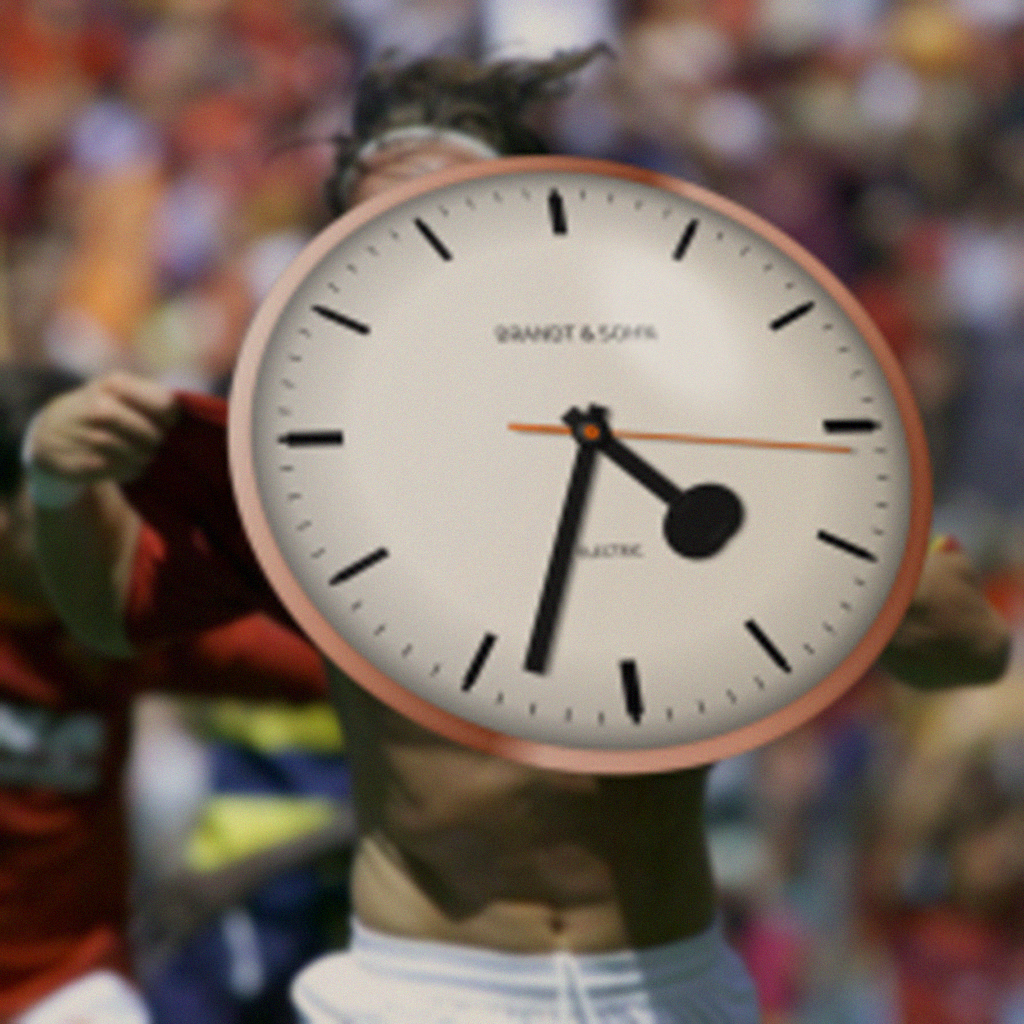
h=4 m=33 s=16
